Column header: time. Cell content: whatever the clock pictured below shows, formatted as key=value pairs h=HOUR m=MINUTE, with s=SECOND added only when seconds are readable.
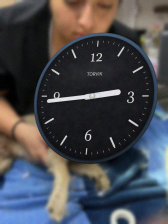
h=2 m=44
